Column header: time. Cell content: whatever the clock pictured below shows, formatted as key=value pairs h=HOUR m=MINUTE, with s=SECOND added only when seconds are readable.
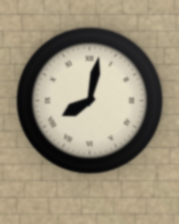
h=8 m=2
